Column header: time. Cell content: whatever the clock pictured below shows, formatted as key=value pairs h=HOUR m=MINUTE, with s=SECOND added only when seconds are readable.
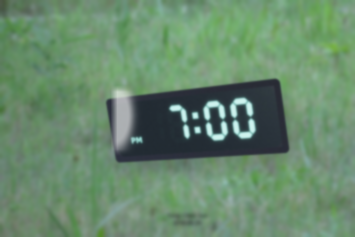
h=7 m=0
